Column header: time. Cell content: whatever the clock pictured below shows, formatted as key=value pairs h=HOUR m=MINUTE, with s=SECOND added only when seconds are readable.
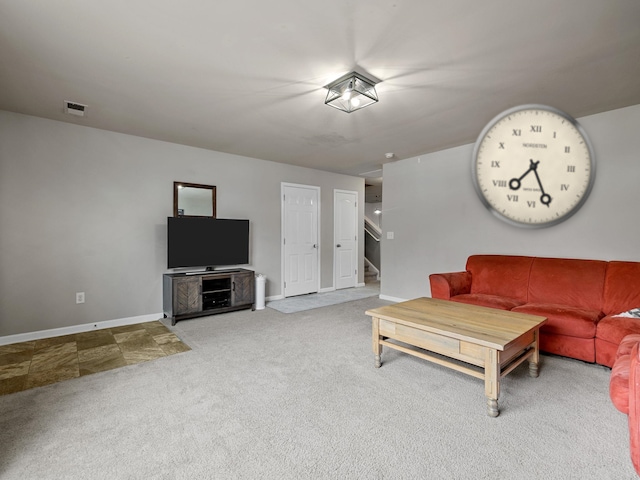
h=7 m=26
